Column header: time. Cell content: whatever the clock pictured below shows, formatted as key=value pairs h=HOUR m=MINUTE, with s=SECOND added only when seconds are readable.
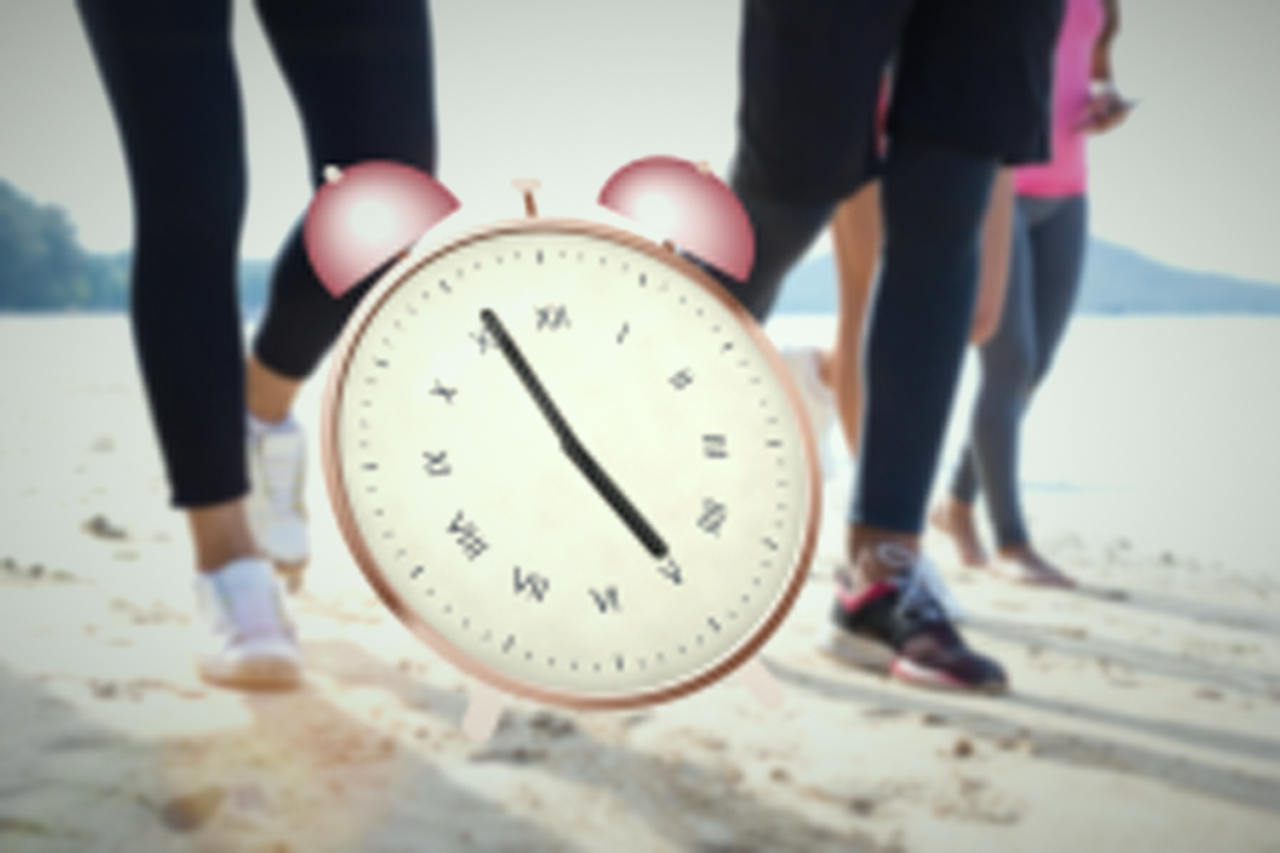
h=4 m=56
